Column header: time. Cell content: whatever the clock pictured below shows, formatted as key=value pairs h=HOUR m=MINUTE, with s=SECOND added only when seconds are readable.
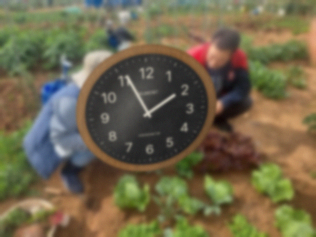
h=1 m=56
